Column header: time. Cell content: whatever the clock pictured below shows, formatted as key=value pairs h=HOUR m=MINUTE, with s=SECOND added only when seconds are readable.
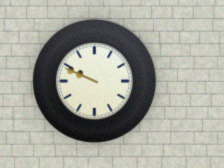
h=9 m=49
